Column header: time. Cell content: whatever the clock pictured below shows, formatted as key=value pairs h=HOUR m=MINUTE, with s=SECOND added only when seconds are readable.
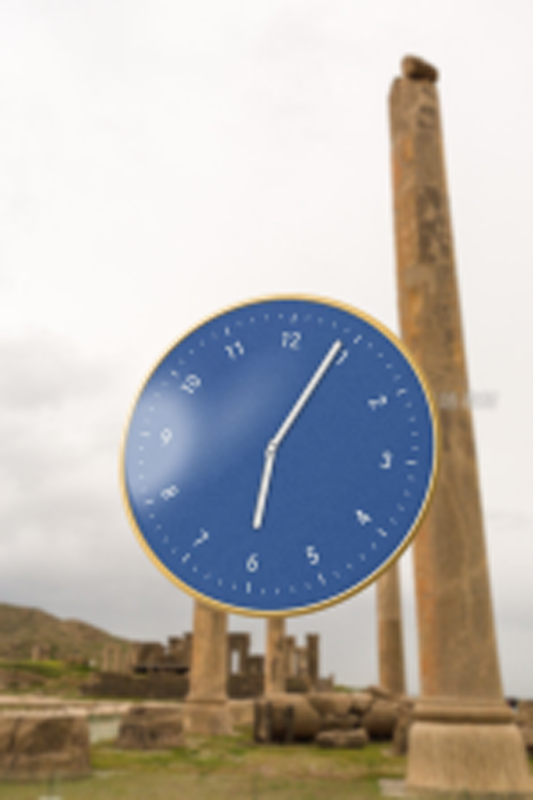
h=6 m=4
